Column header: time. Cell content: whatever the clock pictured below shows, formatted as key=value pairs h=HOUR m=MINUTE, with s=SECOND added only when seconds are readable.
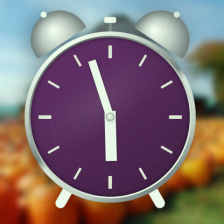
h=5 m=57
